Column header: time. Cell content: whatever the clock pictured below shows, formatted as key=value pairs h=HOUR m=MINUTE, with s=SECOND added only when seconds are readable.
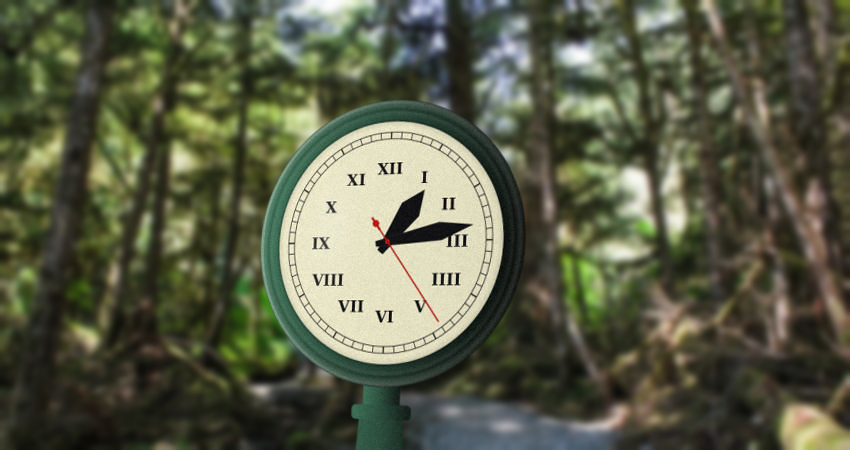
h=1 m=13 s=24
